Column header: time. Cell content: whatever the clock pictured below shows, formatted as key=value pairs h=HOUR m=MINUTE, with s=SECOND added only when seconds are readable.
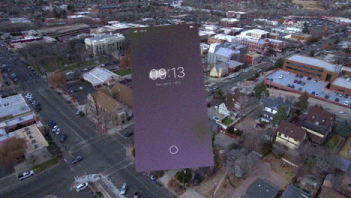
h=9 m=13
